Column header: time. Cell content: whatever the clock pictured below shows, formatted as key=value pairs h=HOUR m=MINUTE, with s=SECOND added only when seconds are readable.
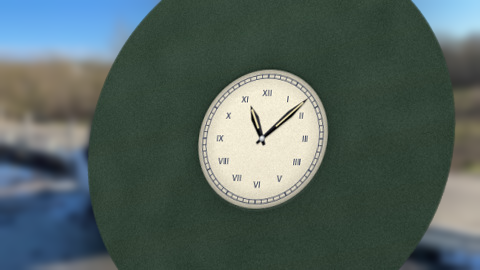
h=11 m=8
